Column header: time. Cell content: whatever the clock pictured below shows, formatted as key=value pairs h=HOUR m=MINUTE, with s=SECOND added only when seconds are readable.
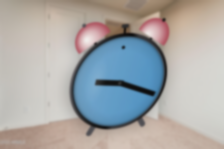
h=9 m=19
